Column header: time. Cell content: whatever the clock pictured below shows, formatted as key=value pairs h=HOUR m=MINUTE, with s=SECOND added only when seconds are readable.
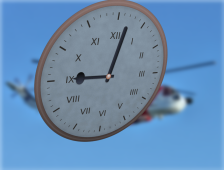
h=9 m=2
